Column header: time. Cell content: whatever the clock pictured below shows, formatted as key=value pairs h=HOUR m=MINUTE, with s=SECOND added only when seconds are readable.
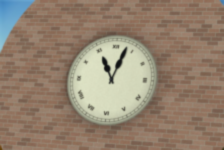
h=11 m=3
